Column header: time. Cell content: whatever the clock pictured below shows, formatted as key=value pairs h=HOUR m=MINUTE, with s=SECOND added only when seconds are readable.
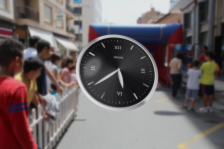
h=5 m=39
